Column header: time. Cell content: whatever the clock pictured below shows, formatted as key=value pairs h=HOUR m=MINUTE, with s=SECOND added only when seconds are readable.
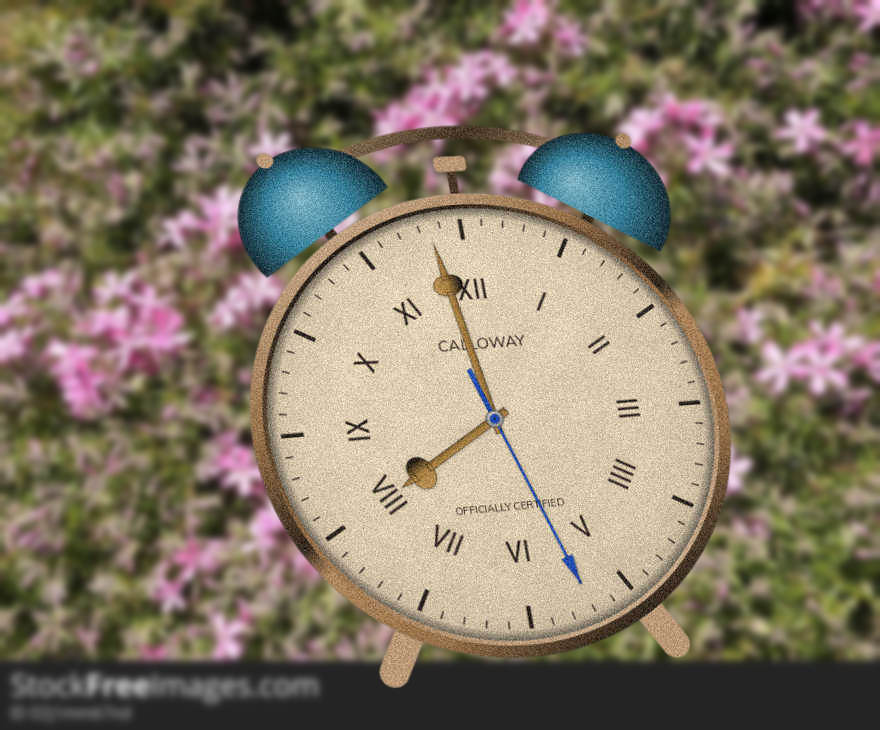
h=7 m=58 s=27
